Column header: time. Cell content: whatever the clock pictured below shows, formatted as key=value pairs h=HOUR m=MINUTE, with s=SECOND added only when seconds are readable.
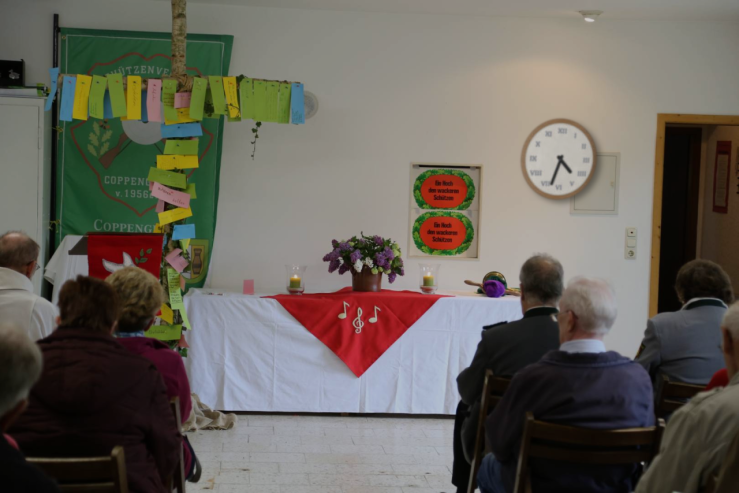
h=4 m=33
